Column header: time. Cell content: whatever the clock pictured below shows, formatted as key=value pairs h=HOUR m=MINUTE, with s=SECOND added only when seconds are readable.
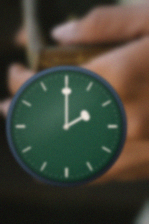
h=2 m=0
